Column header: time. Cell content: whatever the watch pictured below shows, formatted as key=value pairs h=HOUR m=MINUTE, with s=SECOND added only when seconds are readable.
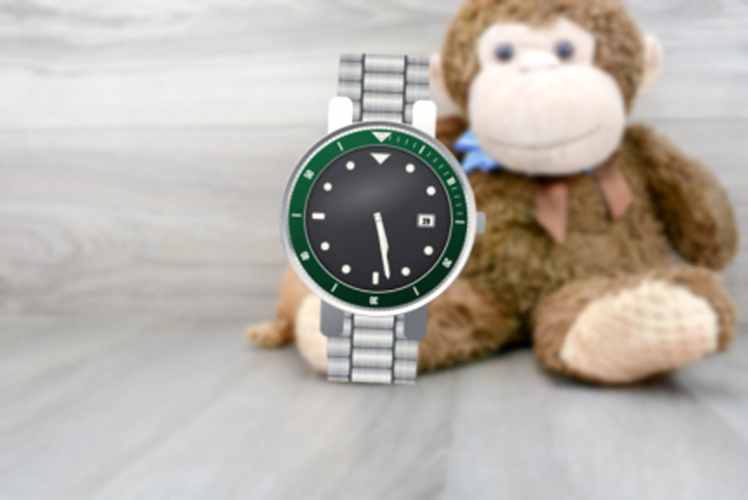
h=5 m=28
